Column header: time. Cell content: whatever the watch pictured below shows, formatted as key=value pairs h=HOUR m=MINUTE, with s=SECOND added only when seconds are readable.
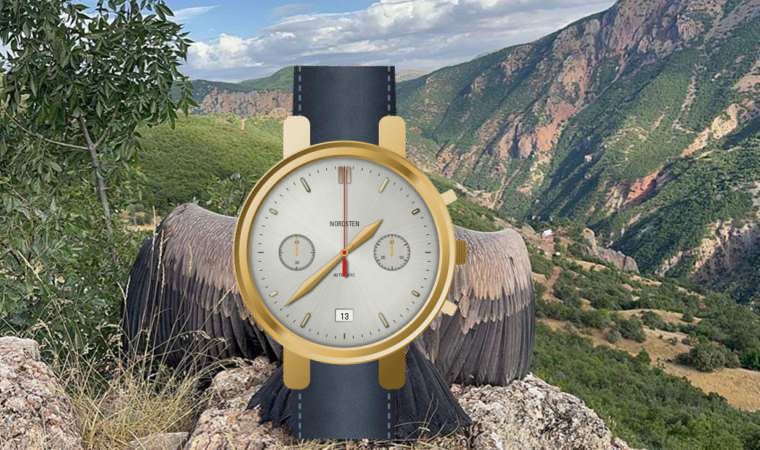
h=1 m=38
